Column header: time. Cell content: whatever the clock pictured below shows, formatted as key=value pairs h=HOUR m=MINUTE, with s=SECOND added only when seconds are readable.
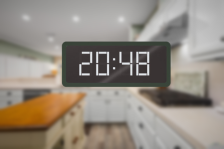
h=20 m=48
